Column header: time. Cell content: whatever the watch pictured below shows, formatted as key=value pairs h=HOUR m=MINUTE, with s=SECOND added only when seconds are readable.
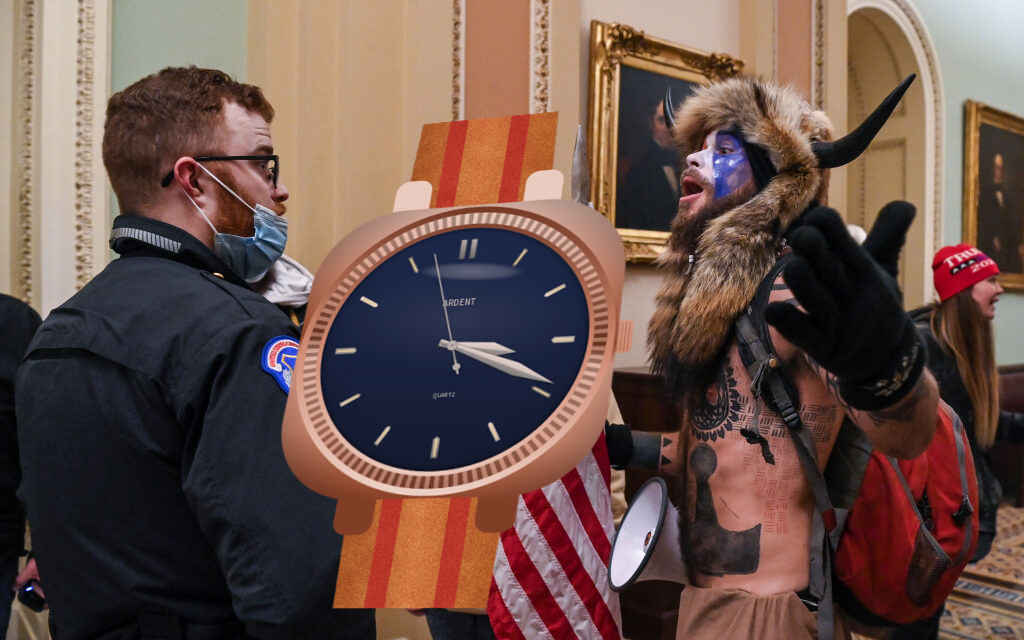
h=3 m=18 s=57
